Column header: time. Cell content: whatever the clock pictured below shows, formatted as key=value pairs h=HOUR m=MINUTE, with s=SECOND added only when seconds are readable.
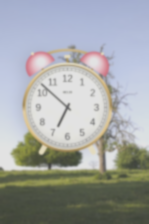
h=6 m=52
